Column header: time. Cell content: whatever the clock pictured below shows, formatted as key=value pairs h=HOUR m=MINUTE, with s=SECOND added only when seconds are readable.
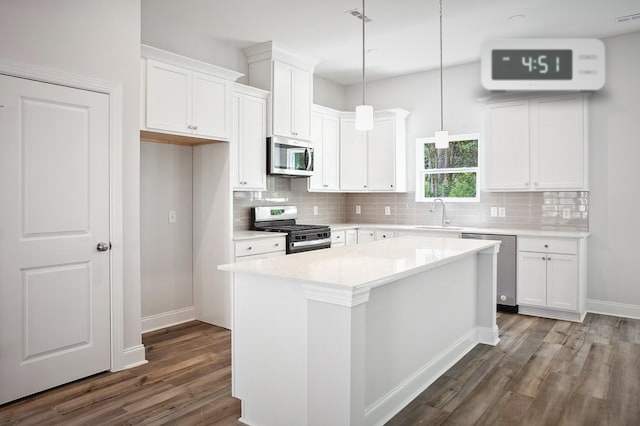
h=4 m=51
